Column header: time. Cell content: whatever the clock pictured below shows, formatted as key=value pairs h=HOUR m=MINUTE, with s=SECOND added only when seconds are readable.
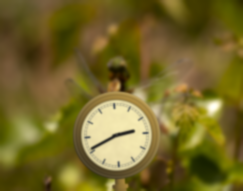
h=2 m=41
